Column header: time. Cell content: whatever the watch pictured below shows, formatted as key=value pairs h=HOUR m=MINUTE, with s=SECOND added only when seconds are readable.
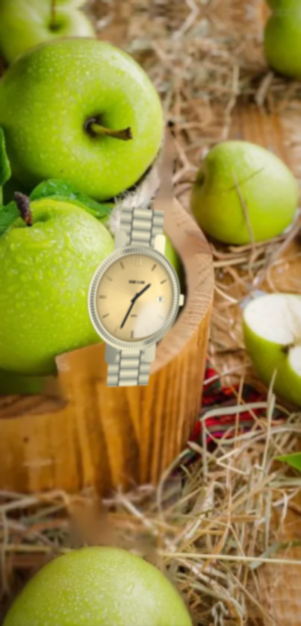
h=1 m=34
